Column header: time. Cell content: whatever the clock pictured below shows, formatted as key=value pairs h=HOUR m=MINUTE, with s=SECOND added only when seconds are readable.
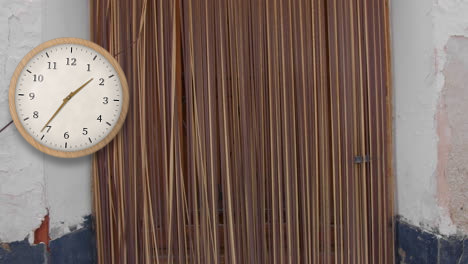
h=1 m=36
